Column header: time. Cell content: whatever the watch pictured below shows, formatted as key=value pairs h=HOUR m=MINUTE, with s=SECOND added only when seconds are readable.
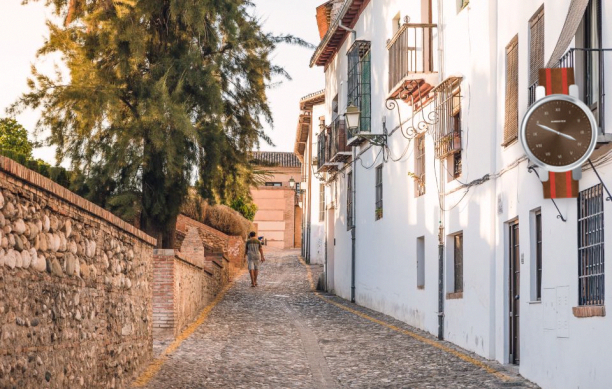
h=3 m=49
